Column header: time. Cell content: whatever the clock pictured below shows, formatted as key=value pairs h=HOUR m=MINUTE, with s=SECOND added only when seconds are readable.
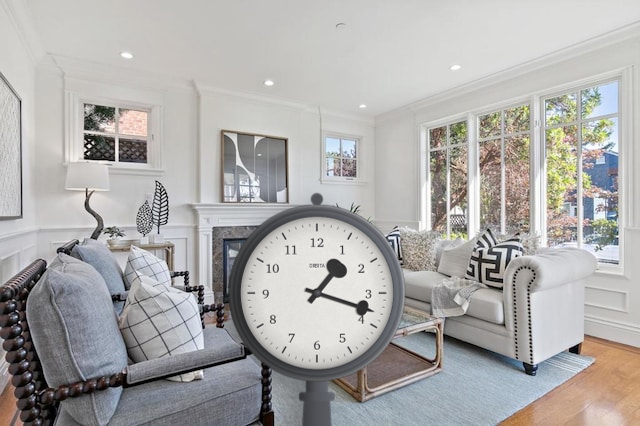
h=1 m=18
